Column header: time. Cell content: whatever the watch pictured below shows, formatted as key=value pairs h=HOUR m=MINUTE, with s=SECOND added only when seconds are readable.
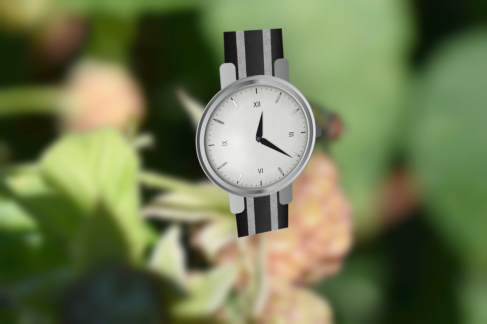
h=12 m=21
